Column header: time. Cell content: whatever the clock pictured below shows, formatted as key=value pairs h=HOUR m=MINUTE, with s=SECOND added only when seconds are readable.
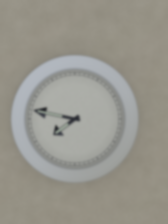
h=7 m=47
